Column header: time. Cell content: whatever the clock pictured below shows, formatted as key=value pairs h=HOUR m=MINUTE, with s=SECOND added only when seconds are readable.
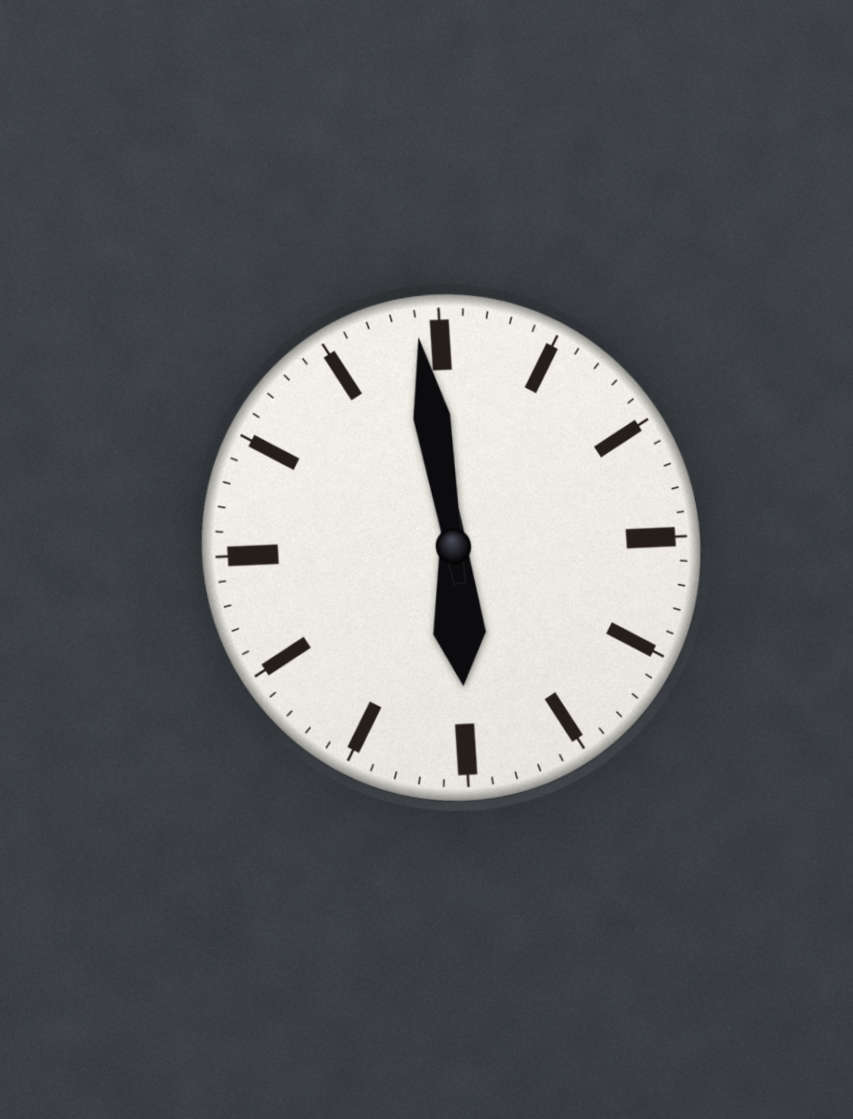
h=5 m=59
